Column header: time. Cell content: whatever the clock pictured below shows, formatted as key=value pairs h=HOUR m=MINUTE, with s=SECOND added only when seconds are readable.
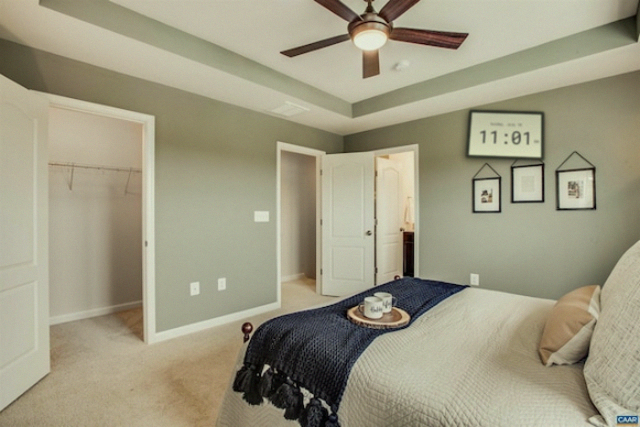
h=11 m=1
